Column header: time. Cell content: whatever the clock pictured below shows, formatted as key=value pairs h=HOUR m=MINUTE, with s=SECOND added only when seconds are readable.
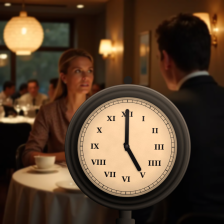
h=5 m=0
